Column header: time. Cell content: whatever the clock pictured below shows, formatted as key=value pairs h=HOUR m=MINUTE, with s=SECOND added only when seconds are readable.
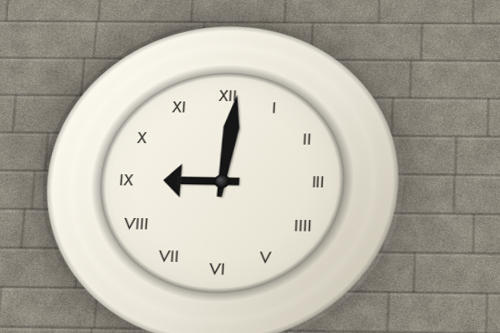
h=9 m=1
